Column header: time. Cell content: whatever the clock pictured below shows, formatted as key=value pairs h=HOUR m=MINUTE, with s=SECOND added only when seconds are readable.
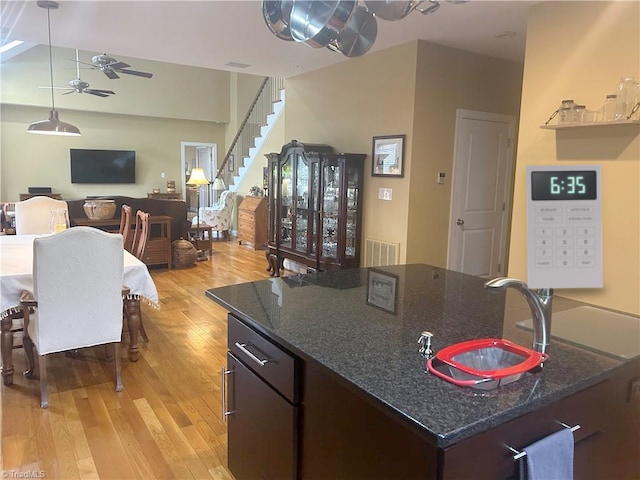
h=6 m=35
